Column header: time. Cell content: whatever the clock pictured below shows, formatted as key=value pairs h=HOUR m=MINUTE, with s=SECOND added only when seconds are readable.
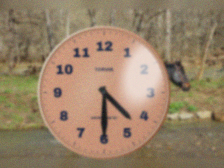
h=4 m=30
